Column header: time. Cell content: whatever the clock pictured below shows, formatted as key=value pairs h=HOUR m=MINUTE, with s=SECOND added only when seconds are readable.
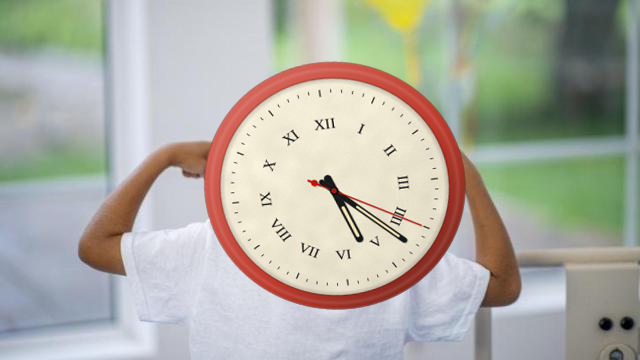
h=5 m=22 s=20
